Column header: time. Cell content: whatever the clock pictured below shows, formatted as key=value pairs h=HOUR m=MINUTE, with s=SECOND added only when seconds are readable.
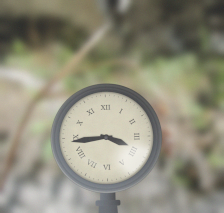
h=3 m=44
